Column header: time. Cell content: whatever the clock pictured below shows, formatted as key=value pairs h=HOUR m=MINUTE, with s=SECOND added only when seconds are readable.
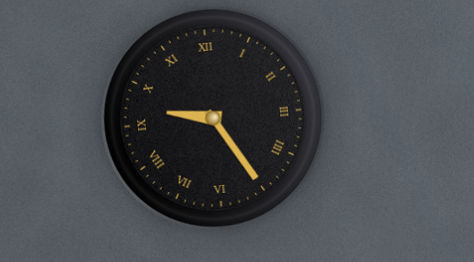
h=9 m=25
